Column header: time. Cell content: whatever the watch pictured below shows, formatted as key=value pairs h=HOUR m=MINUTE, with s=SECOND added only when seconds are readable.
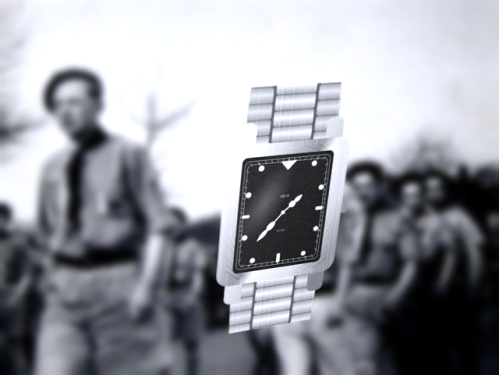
h=1 m=37
